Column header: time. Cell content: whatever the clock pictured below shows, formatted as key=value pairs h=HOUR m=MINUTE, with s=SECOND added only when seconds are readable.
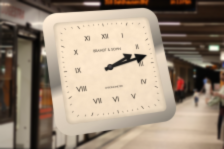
h=2 m=13
